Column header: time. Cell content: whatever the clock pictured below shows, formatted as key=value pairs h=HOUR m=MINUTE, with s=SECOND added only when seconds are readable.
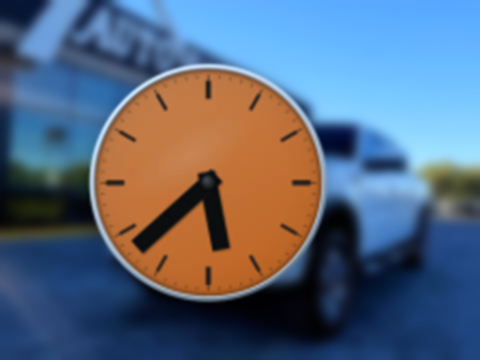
h=5 m=38
